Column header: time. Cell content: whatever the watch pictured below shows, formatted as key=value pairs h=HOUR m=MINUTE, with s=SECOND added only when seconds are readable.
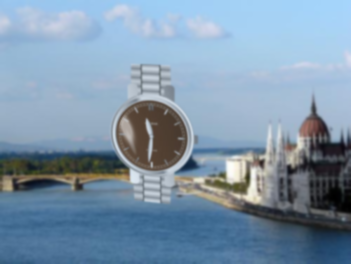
h=11 m=31
